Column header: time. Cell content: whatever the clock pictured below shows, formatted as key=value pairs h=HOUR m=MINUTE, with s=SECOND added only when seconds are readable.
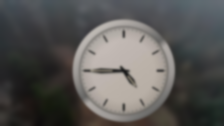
h=4 m=45
